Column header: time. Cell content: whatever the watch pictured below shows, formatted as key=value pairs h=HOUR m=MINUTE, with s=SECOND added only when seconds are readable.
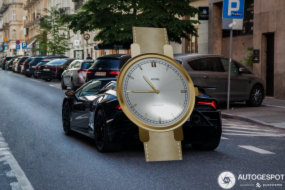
h=10 m=45
